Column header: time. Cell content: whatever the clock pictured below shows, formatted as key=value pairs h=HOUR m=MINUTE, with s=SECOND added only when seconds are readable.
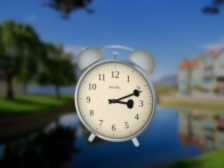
h=3 m=11
